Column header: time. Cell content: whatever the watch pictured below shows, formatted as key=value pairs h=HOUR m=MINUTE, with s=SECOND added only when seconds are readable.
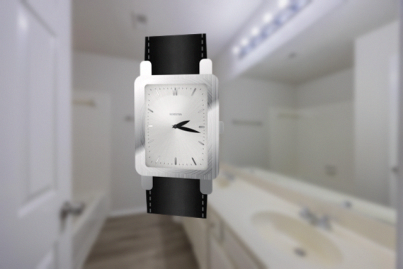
h=2 m=17
